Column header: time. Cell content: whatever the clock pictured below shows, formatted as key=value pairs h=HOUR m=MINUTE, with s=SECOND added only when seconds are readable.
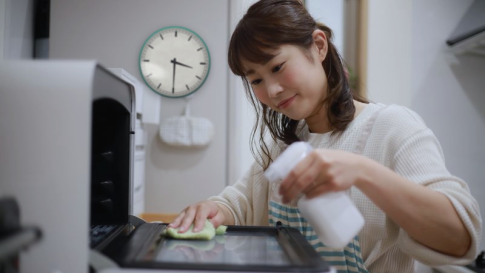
h=3 m=30
